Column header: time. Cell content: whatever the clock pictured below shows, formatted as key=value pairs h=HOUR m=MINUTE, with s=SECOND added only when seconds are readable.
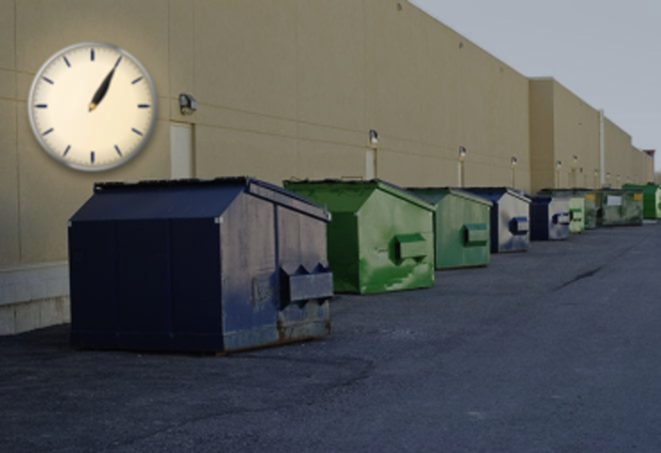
h=1 m=5
